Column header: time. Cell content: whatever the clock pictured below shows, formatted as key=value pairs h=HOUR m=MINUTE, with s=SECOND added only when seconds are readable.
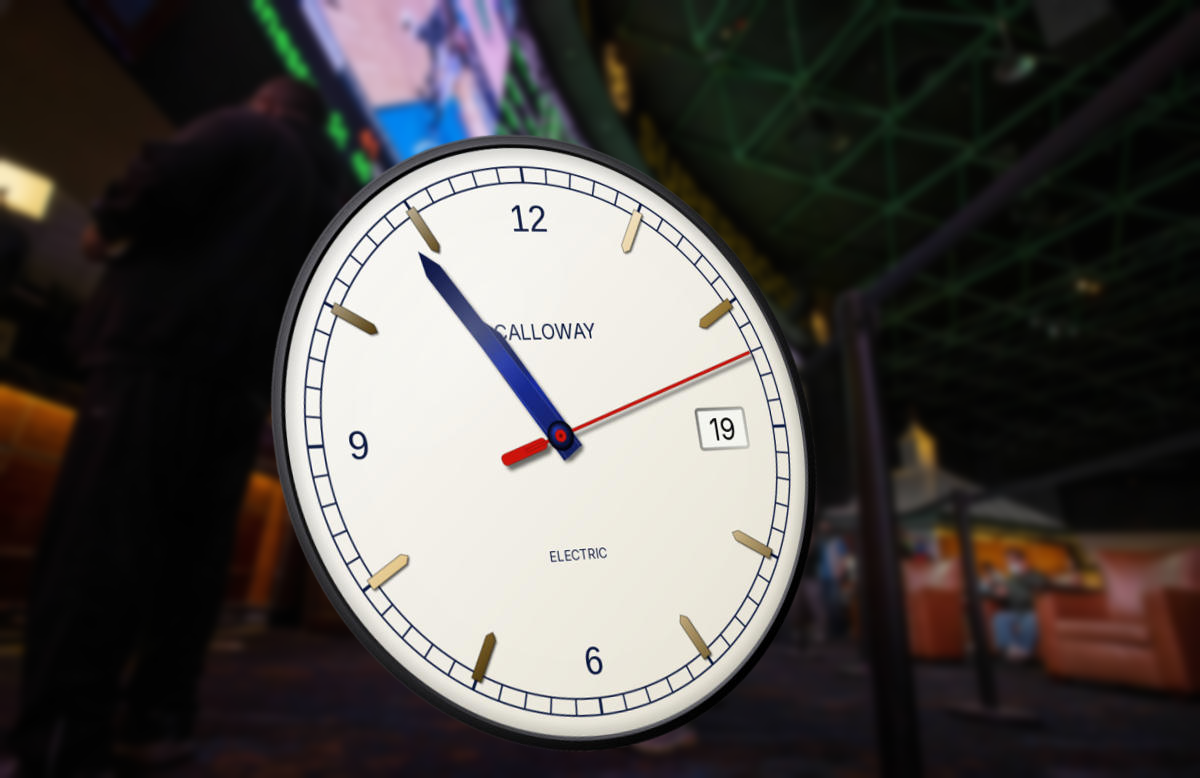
h=10 m=54 s=12
